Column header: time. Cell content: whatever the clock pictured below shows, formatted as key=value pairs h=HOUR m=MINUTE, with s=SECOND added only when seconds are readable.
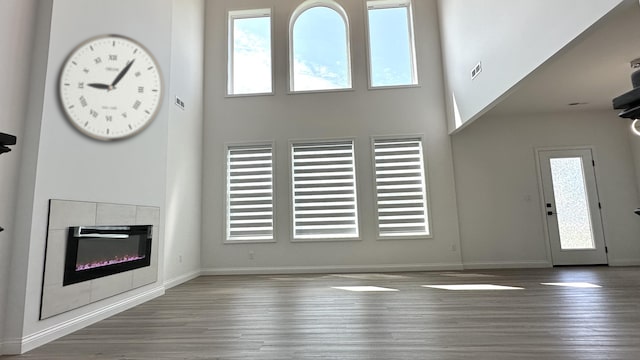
h=9 m=6
